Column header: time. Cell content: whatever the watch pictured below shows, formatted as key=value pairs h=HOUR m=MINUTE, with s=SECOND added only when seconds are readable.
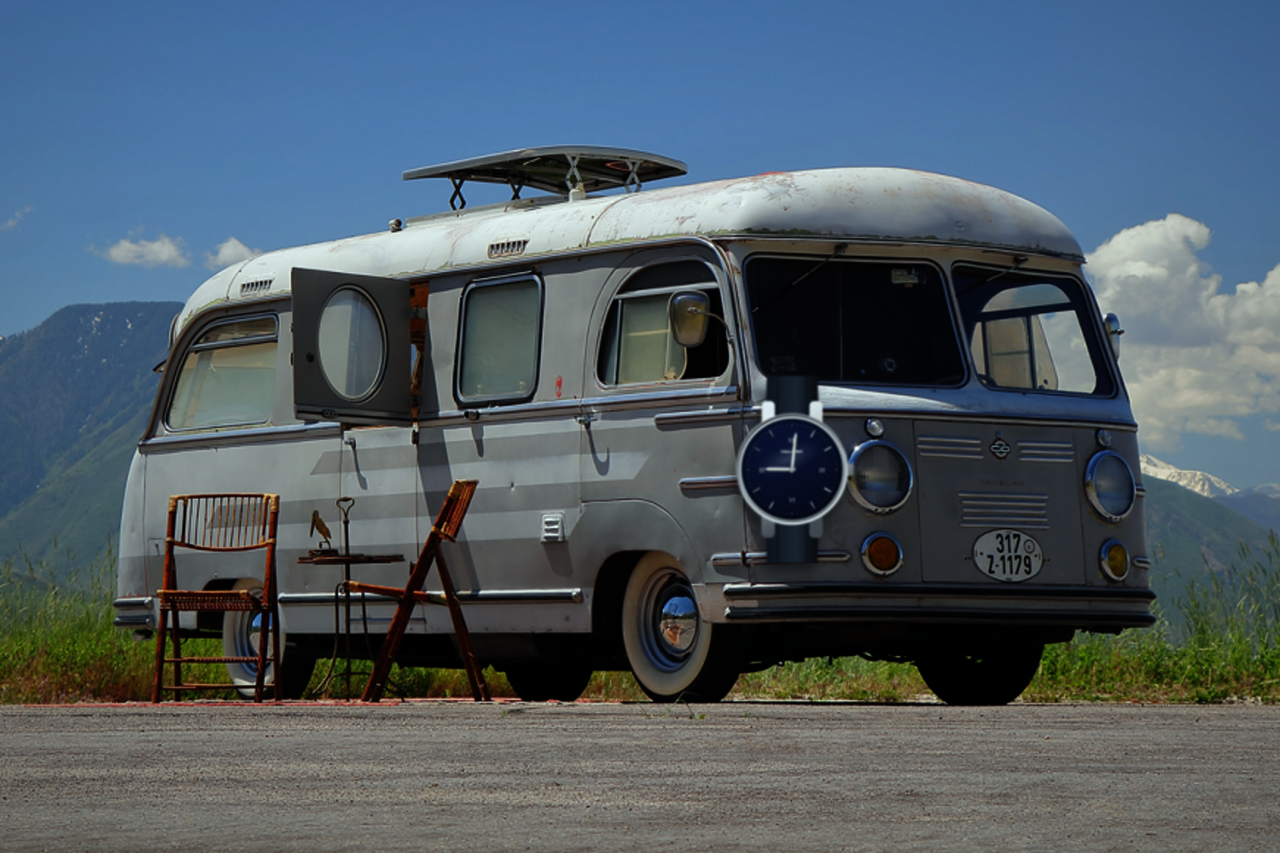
h=9 m=1
